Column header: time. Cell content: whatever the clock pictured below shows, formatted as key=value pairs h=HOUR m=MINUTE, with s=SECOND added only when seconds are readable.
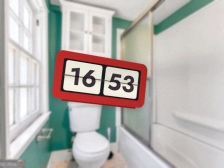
h=16 m=53
